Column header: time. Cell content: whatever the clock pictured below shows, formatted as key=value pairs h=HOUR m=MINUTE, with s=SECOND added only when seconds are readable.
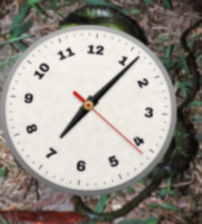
h=7 m=6 s=21
